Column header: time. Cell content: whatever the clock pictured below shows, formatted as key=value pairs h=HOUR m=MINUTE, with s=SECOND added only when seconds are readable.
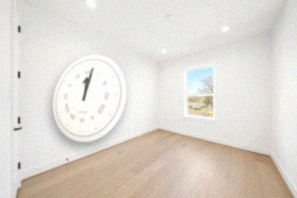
h=12 m=2
